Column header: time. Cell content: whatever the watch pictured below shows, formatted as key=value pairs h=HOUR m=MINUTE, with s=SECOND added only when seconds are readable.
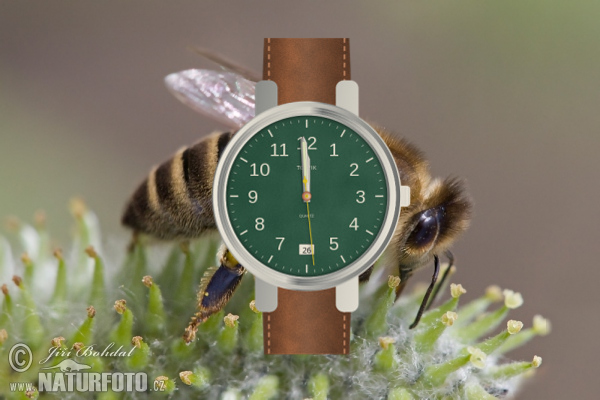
h=11 m=59 s=29
